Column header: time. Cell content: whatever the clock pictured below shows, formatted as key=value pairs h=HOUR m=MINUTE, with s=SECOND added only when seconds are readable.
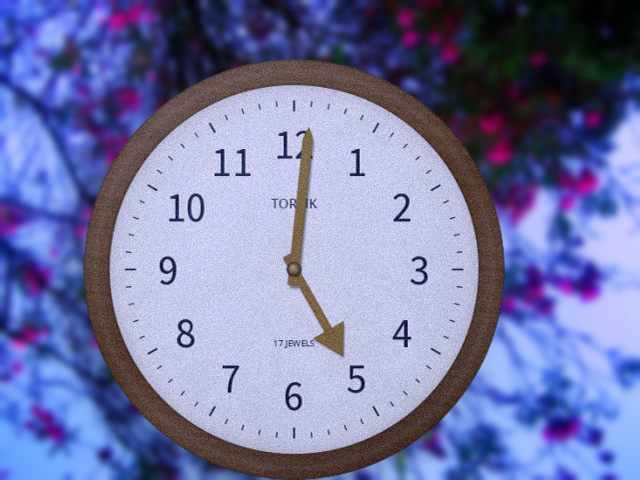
h=5 m=1
